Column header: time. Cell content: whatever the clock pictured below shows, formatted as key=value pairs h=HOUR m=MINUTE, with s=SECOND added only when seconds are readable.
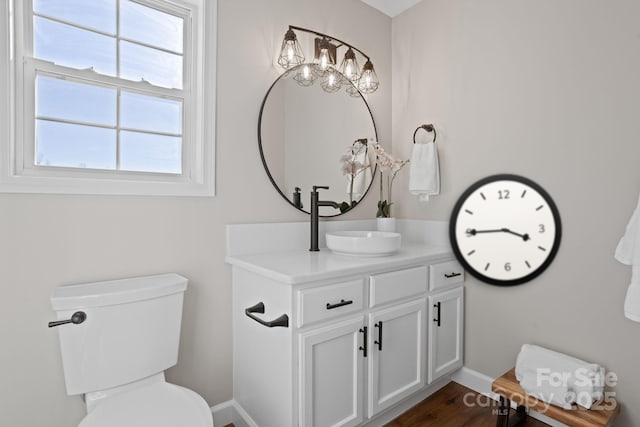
h=3 m=45
